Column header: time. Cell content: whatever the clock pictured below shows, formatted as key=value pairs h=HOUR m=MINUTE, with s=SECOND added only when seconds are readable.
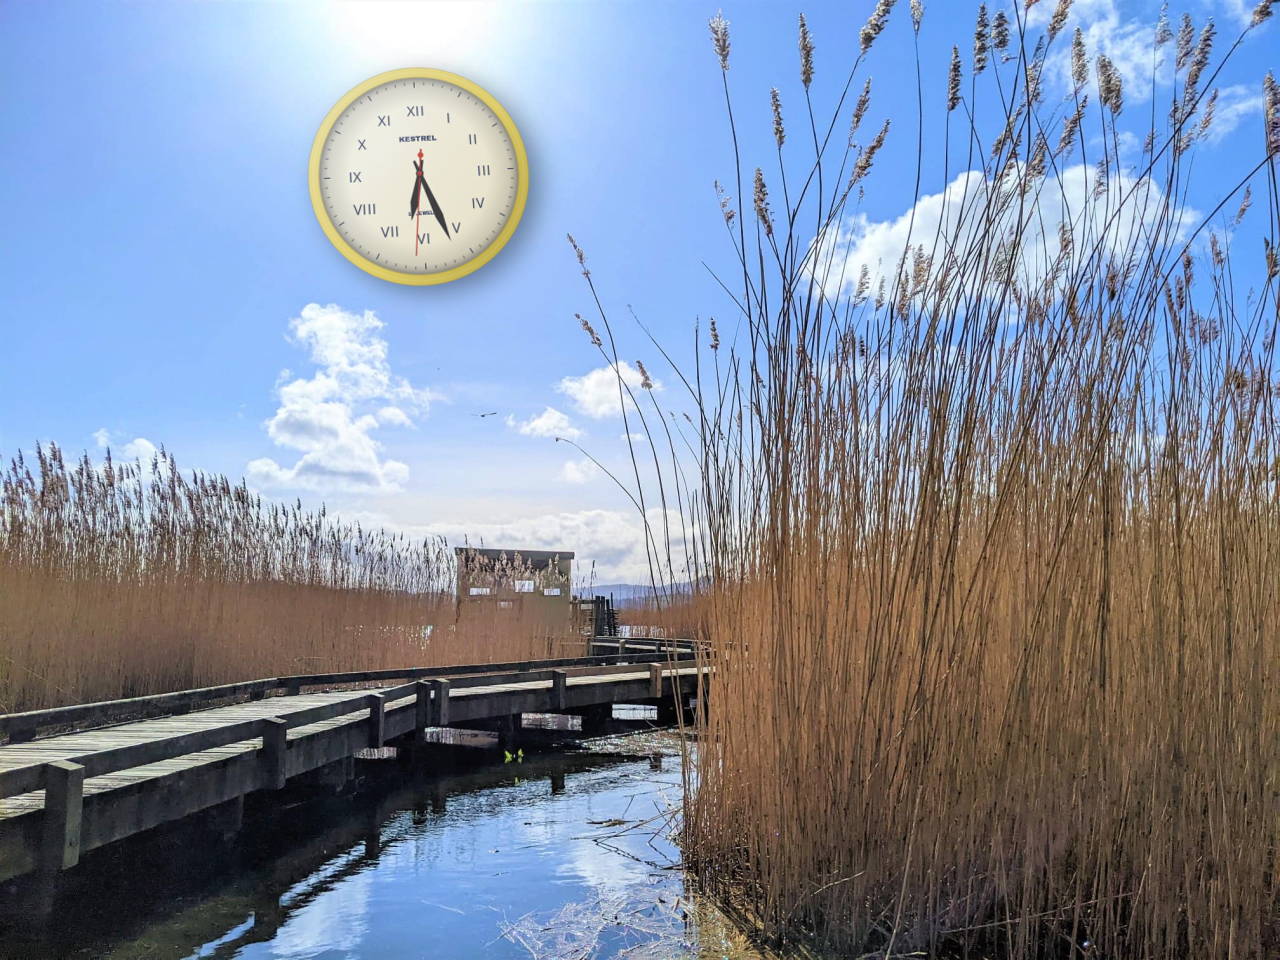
h=6 m=26 s=31
